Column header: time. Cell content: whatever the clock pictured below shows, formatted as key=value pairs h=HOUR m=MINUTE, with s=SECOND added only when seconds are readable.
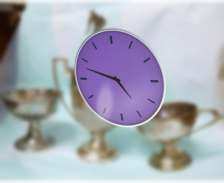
h=4 m=48
